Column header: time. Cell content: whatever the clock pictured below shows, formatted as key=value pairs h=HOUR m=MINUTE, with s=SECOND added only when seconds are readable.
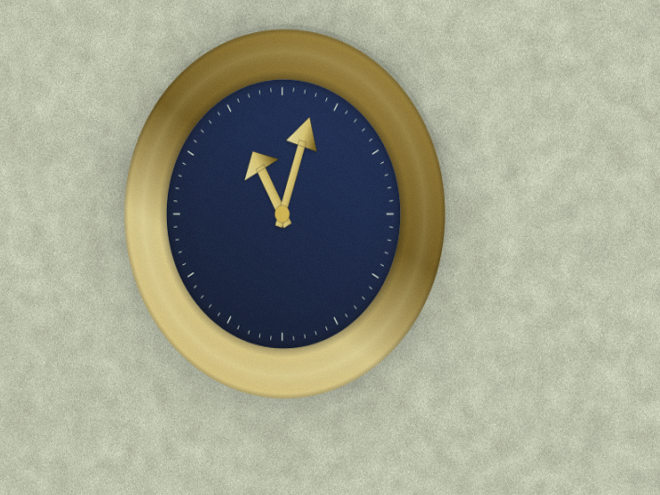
h=11 m=3
